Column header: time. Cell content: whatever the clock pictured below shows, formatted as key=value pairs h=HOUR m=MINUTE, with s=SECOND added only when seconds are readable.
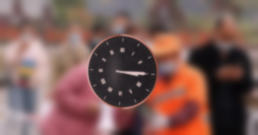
h=3 m=15
